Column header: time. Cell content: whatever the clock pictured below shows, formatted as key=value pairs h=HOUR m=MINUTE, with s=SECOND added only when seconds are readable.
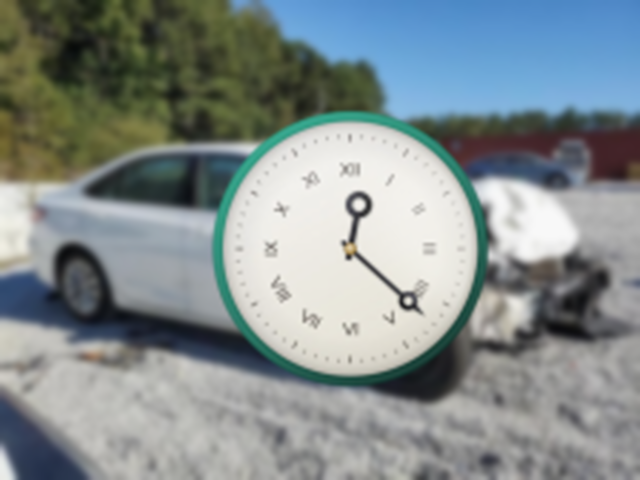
h=12 m=22
